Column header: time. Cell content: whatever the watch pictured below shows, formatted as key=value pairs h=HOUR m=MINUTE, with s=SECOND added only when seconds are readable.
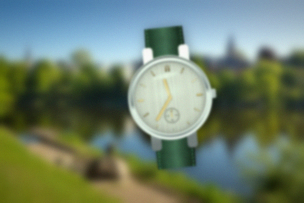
h=11 m=36
